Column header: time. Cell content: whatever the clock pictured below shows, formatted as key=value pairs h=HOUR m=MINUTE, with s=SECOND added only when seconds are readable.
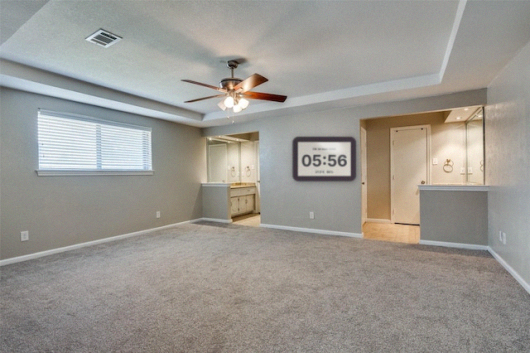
h=5 m=56
